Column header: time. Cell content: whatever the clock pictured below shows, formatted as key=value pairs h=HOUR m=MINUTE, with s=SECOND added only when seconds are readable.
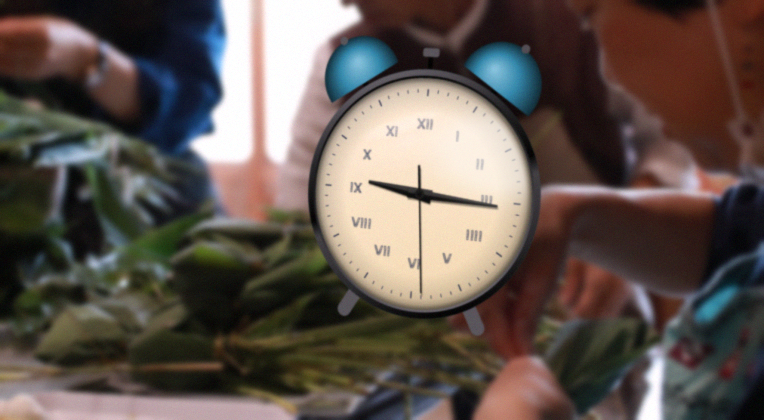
h=9 m=15 s=29
